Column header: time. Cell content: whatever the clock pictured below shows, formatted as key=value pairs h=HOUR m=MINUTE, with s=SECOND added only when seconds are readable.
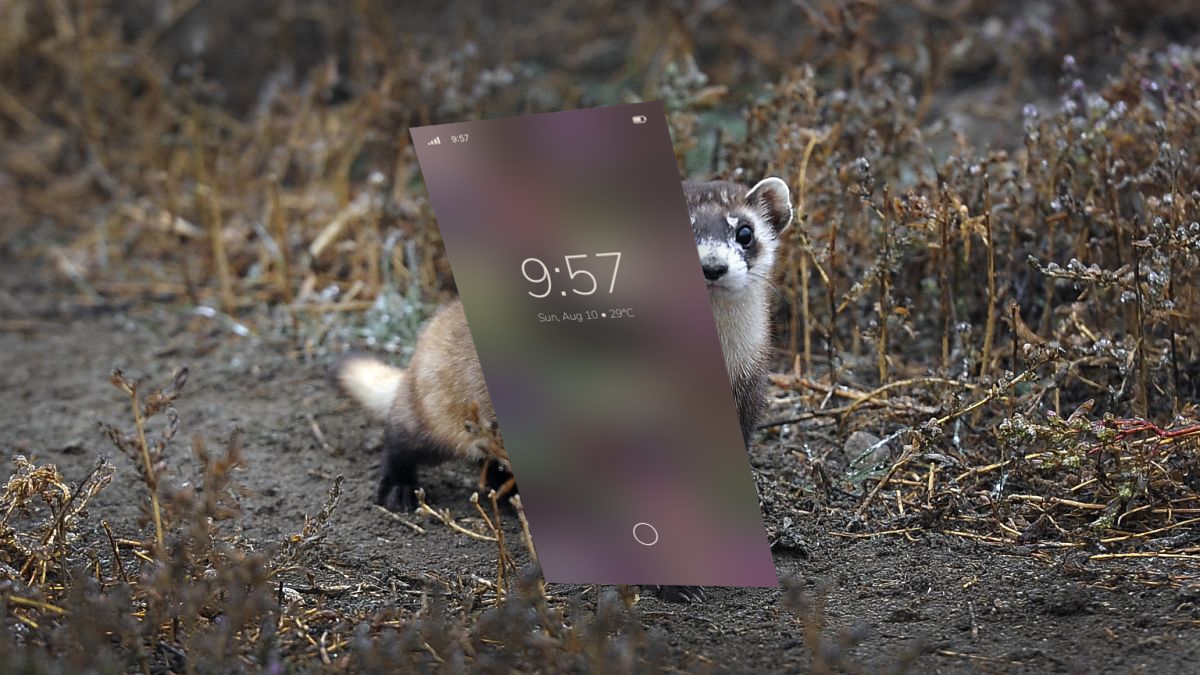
h=9 m=57
